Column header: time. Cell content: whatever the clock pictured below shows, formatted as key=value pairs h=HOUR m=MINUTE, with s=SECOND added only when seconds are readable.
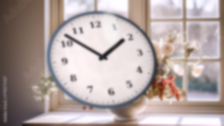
h=1 m=52
